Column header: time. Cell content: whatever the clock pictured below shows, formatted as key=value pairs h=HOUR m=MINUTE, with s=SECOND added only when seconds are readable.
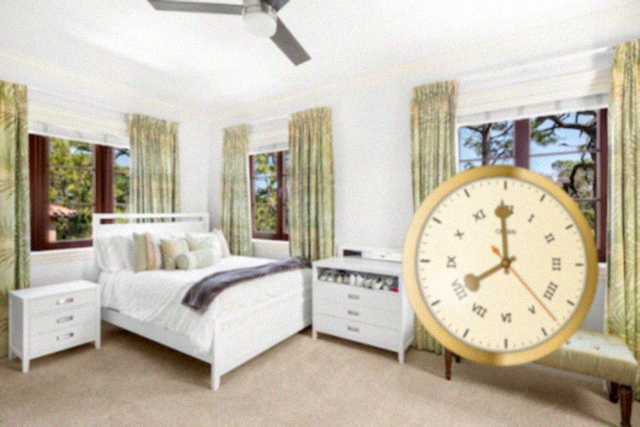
h=7 m=59 s=23
